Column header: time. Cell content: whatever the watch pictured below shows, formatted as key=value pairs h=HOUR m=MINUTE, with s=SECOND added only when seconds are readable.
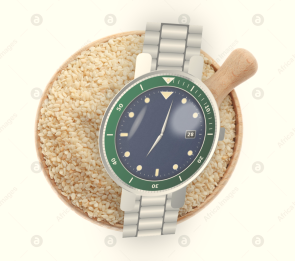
h=7 m=2
